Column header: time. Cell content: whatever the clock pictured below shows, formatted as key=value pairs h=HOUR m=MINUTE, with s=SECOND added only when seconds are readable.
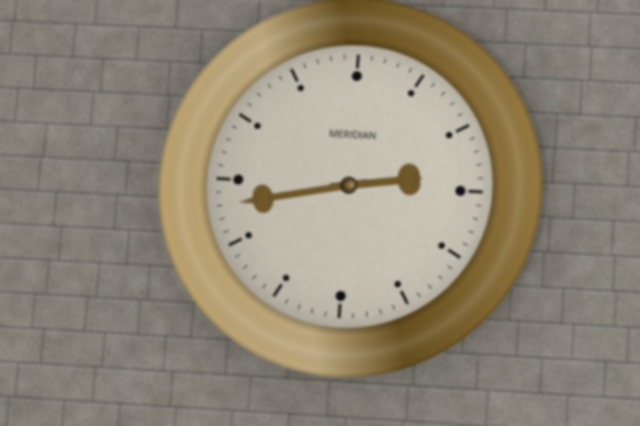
h=2 m=43
